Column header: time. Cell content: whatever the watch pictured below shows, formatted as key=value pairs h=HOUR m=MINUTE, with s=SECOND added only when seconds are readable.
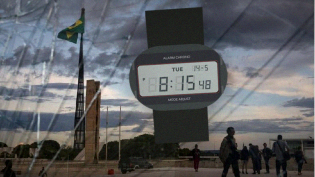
h=8 m=15 s=48
